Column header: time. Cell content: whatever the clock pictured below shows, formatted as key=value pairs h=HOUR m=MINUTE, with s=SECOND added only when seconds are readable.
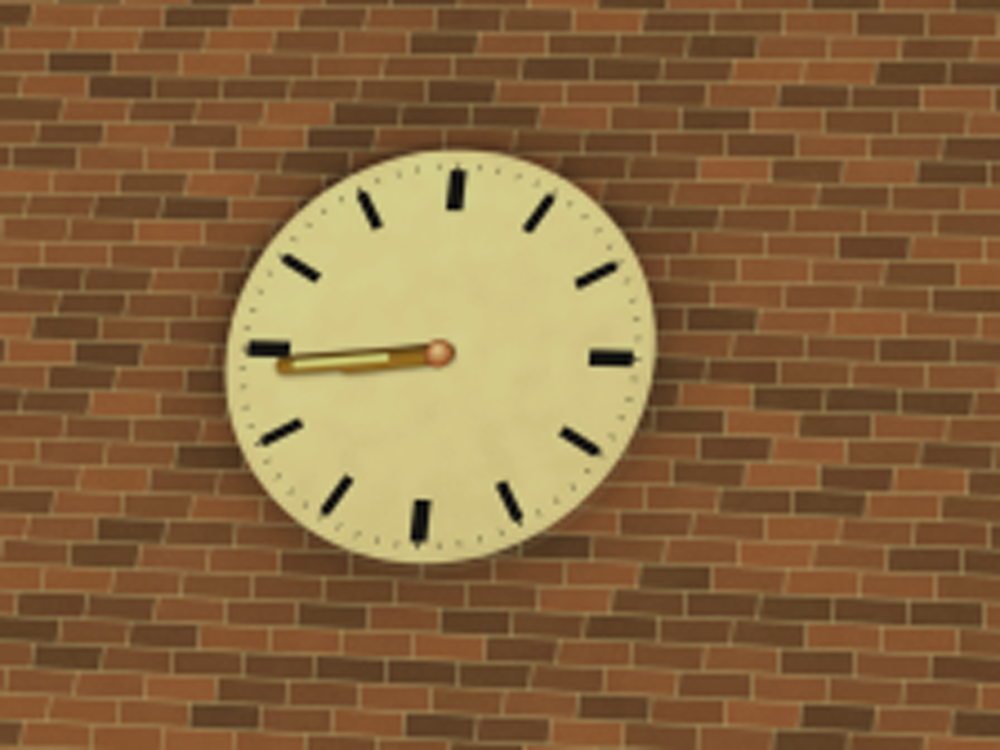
h=8 m=44
